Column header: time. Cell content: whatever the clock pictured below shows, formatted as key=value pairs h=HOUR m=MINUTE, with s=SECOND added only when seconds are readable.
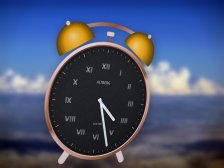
h=4 m=27
